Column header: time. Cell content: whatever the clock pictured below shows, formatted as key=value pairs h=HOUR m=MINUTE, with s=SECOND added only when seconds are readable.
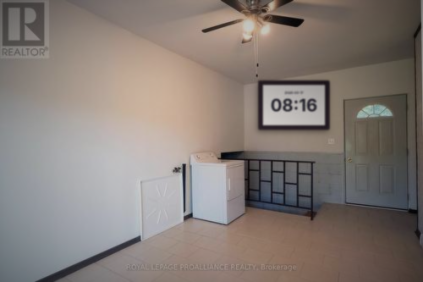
h=8 m=16
